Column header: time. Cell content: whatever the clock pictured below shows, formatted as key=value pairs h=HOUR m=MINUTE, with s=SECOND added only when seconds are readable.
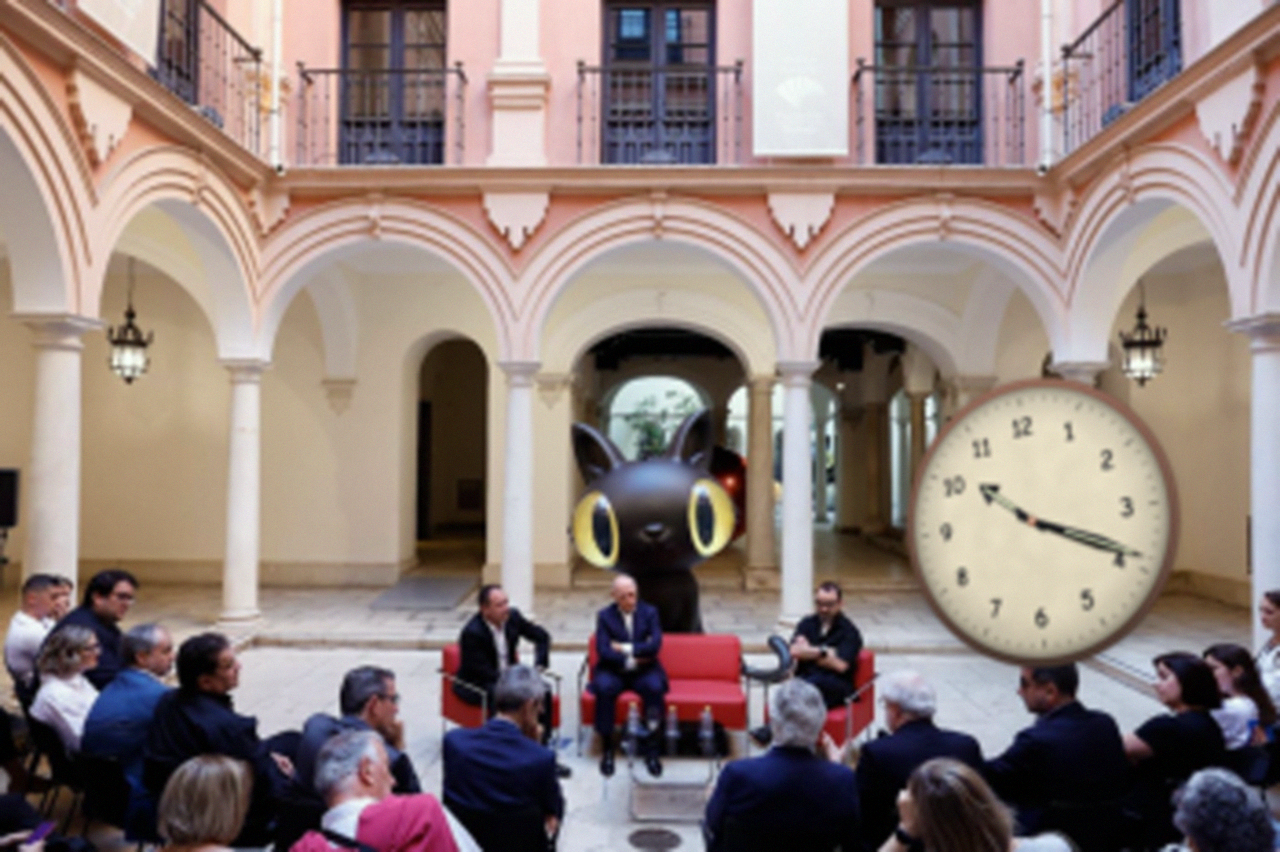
h=10 m=19
